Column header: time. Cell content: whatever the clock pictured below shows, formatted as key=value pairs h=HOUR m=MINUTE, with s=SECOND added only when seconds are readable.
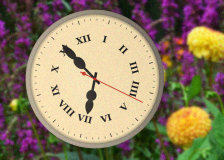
h=6 m=55 s=22
